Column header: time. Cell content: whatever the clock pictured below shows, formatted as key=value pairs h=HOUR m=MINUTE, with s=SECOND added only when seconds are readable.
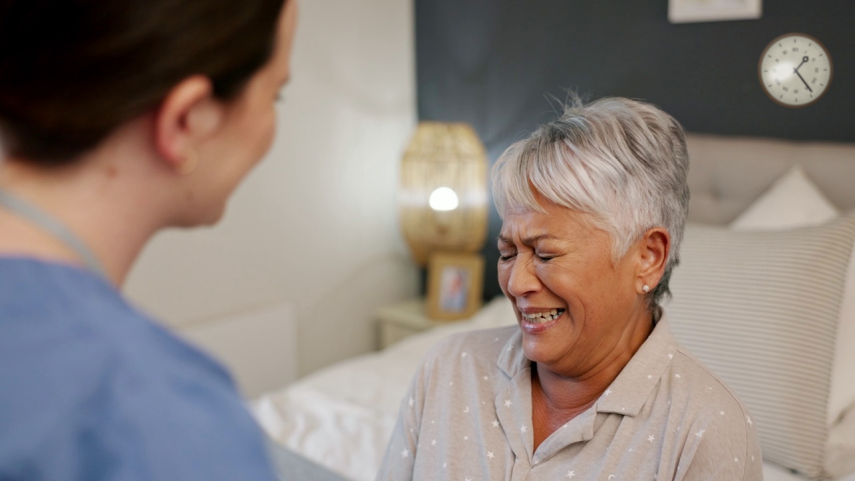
h=1 m=24
